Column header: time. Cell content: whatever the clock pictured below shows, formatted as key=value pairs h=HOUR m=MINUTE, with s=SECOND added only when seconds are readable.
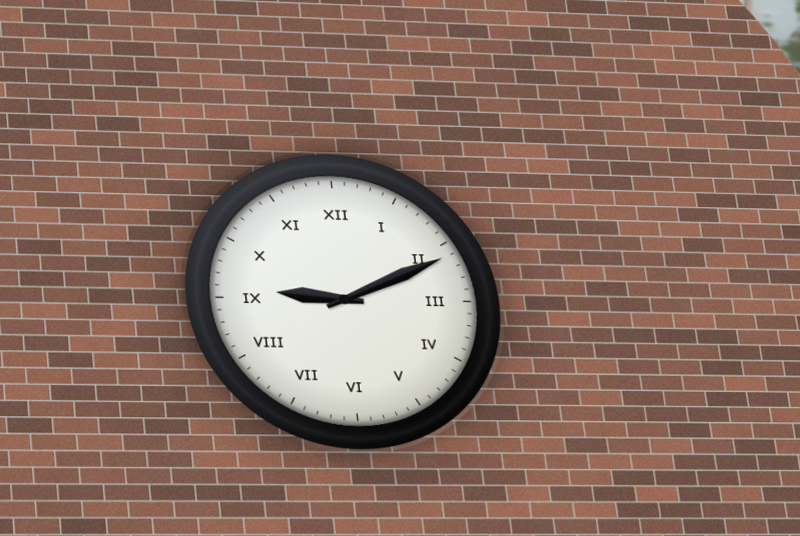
h=9 m=11
